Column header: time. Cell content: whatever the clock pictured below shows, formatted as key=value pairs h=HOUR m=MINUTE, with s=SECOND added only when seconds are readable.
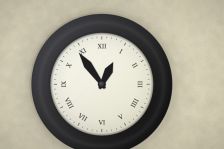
h=12 m=54
